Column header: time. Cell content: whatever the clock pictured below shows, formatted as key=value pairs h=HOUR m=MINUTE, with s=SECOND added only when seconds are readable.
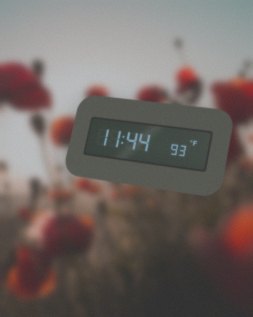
h=11 m=44
